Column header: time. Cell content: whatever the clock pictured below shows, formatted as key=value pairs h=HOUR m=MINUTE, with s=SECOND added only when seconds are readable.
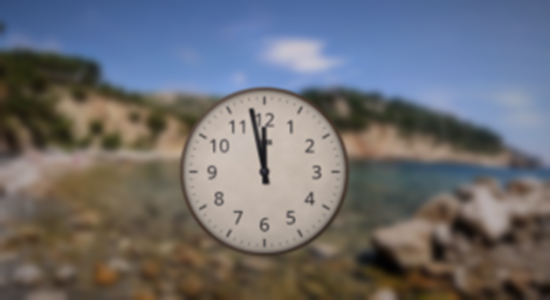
h=11 m=58
